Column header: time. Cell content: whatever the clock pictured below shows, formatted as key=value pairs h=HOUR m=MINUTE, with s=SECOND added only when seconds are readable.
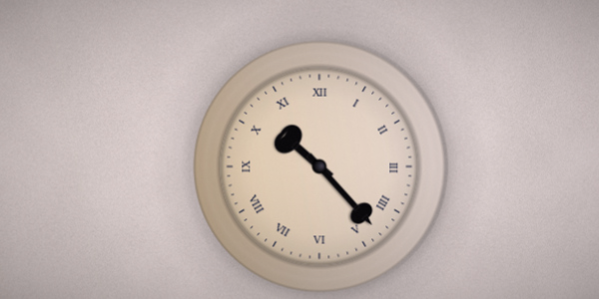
h=10 m=23
